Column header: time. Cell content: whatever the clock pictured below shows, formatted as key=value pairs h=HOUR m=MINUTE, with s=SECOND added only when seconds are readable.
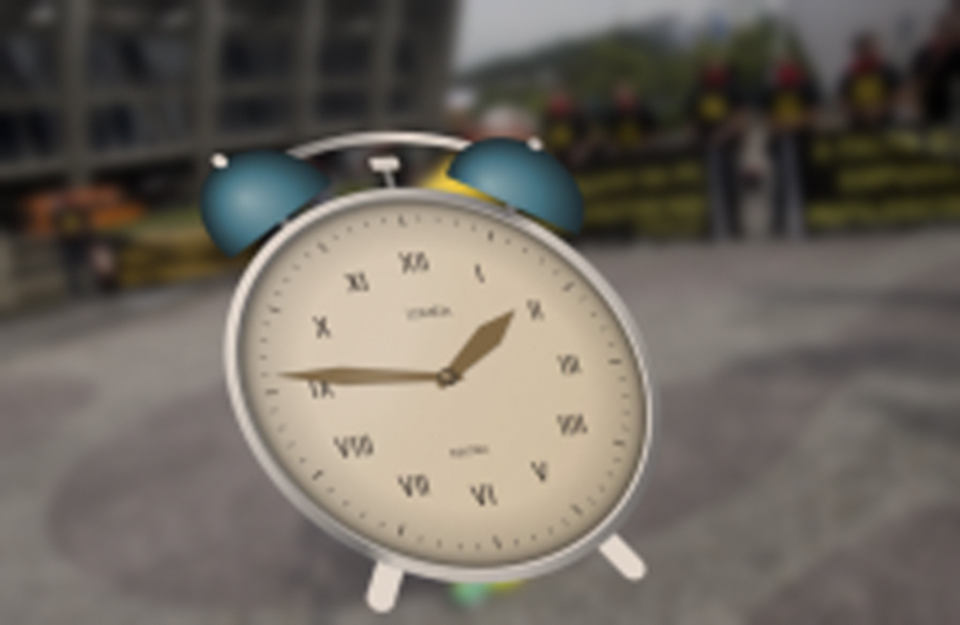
h=1 m=46
